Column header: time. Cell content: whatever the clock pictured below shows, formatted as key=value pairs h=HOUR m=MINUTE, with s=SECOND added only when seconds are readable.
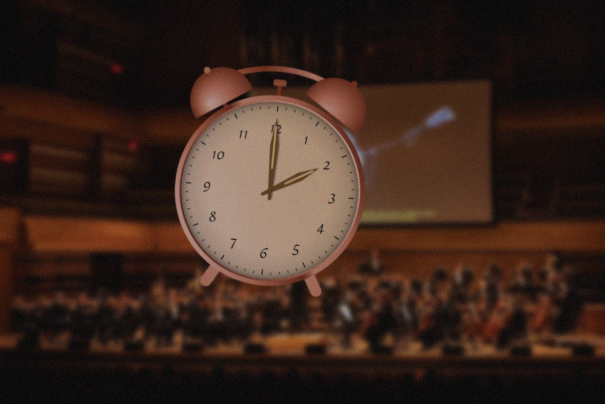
h=2 m=0
